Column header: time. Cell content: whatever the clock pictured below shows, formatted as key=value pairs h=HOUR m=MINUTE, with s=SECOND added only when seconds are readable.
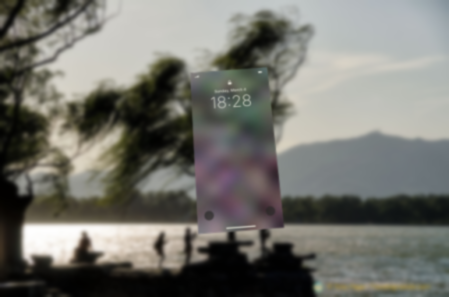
h=18 m=28
